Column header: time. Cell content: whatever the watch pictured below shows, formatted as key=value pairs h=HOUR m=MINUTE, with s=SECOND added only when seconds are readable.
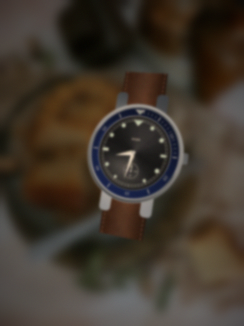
h=8 m=32
